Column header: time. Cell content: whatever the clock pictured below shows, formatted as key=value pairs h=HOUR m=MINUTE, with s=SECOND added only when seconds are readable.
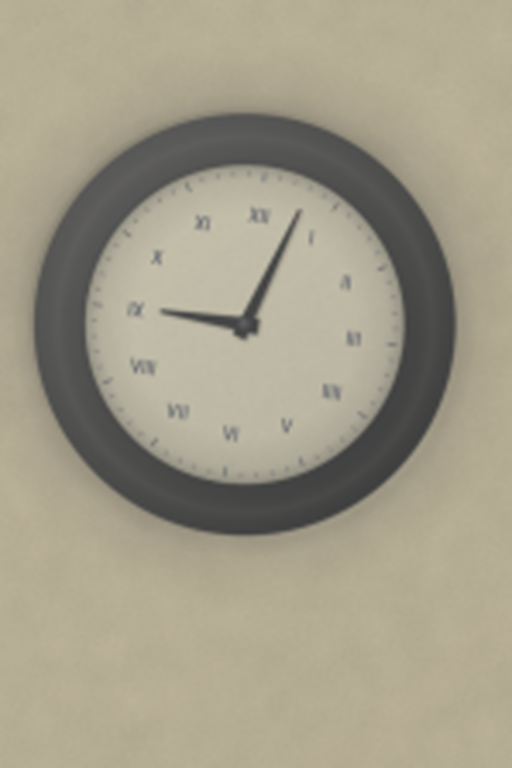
h=9 m=3
